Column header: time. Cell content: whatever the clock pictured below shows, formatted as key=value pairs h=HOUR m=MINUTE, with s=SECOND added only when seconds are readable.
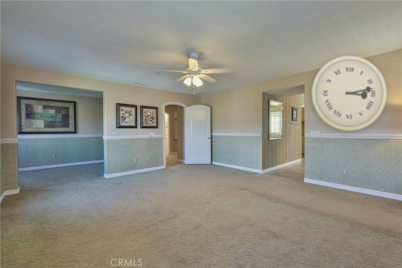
h=3 m=13
